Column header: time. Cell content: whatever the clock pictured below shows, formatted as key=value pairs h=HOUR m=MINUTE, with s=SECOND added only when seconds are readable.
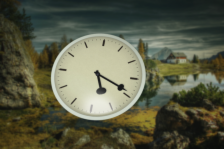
h=5 m=19
